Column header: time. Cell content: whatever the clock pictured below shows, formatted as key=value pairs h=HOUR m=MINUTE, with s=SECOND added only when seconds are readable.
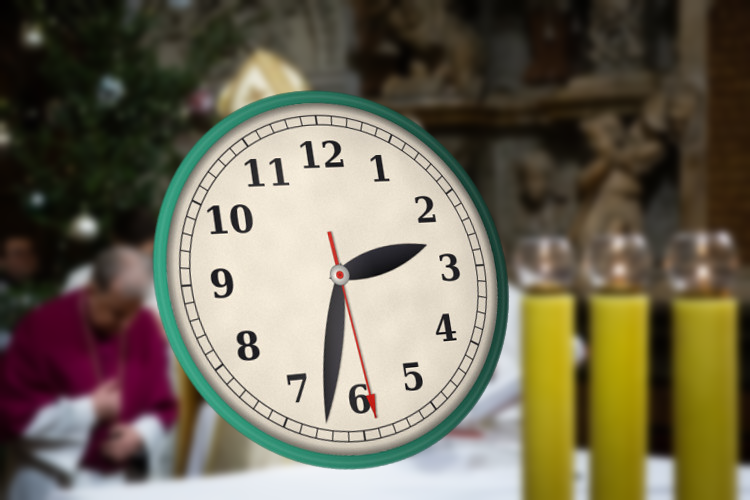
h=2 m=32 s=29
